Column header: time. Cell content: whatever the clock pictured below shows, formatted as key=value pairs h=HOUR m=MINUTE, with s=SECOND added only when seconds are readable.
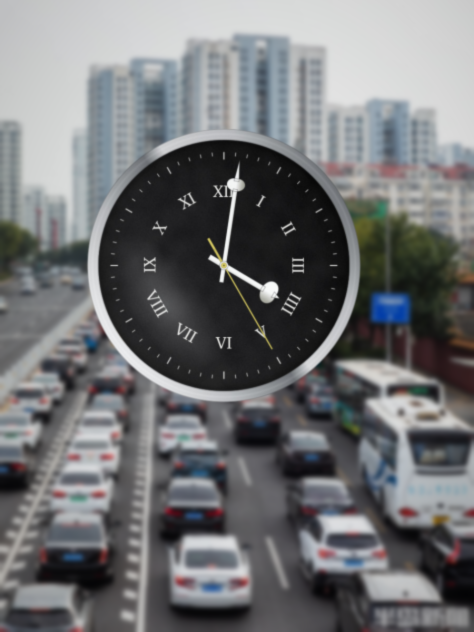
h=4 m=1 s=25
